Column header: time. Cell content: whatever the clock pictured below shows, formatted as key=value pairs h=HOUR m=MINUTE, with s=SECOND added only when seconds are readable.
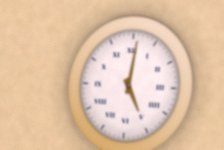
h=5 m=1
